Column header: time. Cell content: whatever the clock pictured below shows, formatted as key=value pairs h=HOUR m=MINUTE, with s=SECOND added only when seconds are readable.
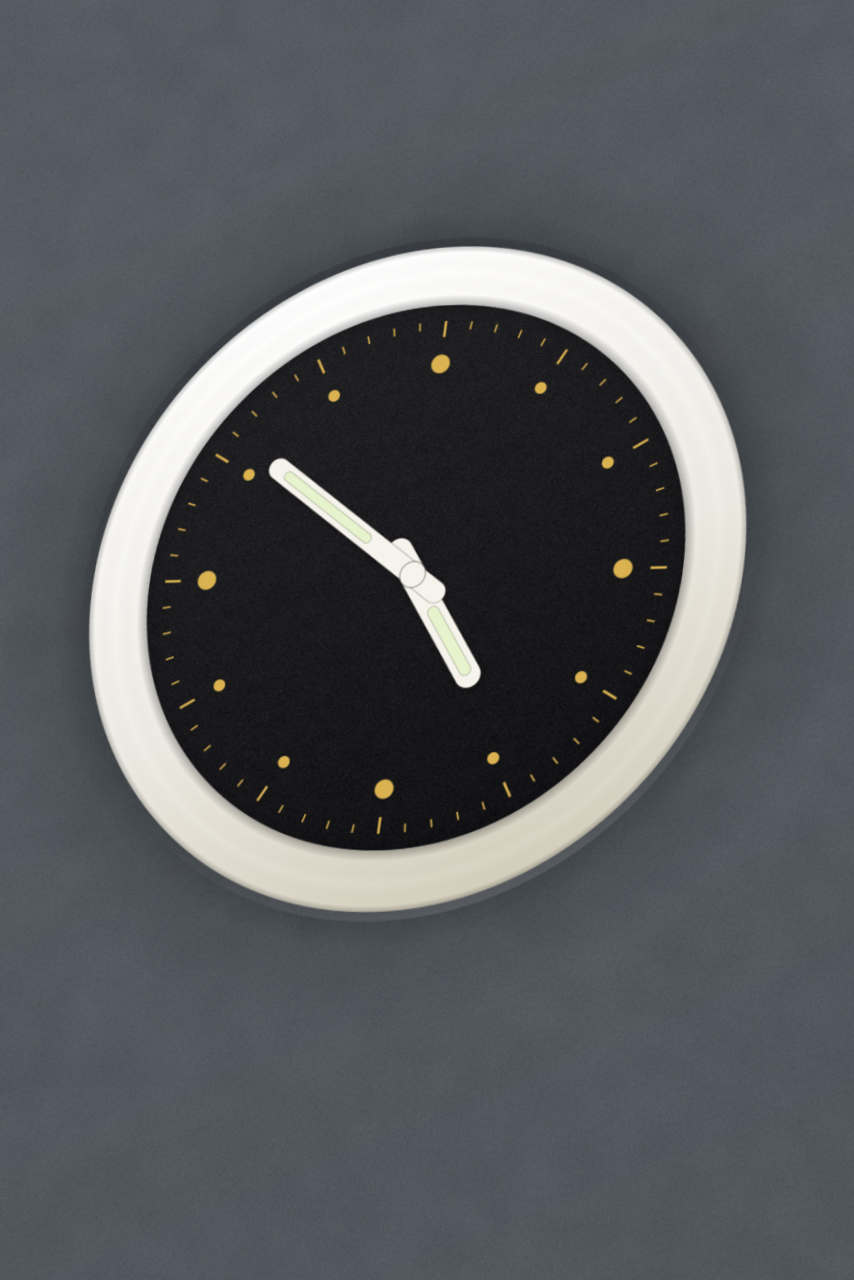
h=4 m=51
